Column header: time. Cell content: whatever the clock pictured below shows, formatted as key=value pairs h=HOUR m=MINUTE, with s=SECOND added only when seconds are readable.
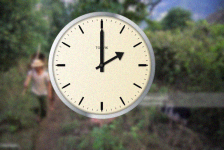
h=2 m=0
